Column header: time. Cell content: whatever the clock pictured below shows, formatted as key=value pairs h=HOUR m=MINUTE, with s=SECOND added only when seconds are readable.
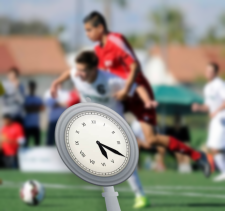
h=5 m=20
